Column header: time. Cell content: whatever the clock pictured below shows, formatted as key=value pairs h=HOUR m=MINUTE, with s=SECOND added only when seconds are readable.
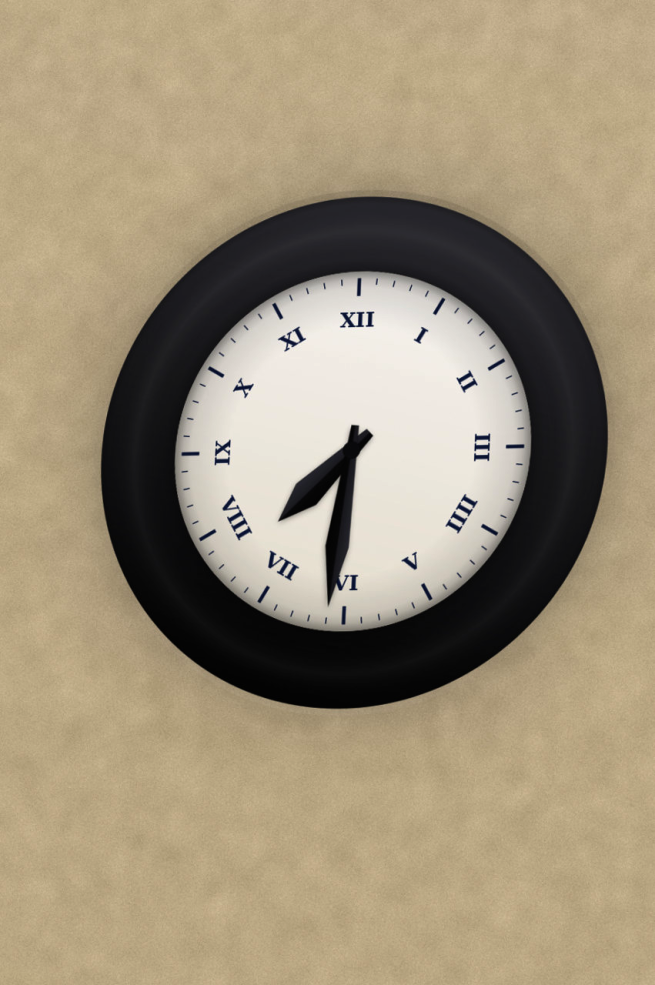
h=7 m=31
